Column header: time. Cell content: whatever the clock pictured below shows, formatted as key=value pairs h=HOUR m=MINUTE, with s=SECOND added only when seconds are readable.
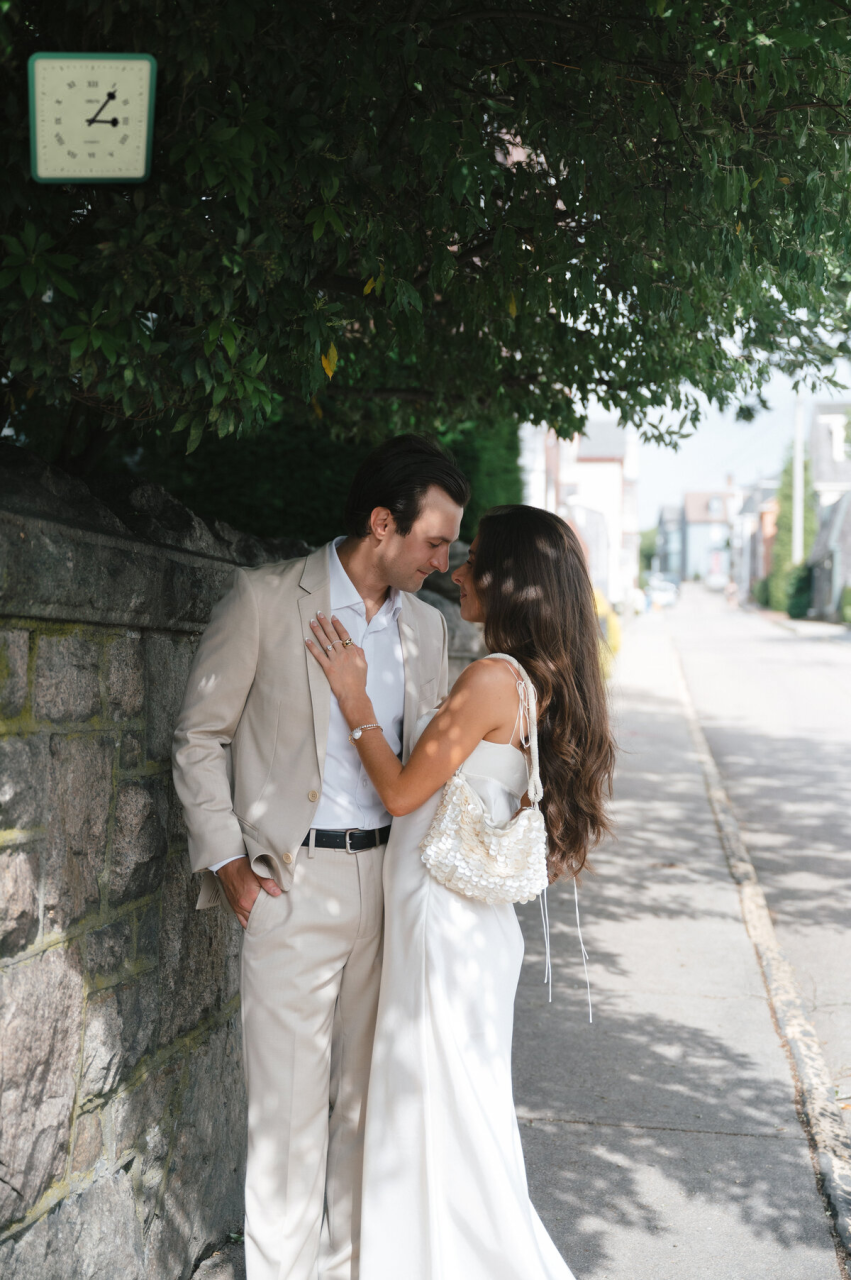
h=3 m=6
